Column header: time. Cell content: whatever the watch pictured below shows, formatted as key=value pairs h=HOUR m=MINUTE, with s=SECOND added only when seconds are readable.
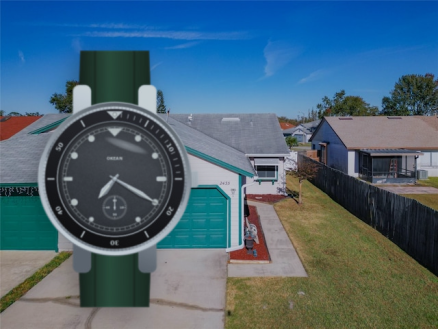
h=7 m=20
